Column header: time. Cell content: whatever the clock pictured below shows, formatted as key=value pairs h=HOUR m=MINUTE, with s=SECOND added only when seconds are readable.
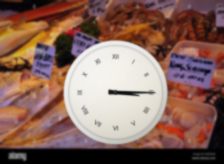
h=3 m=15
